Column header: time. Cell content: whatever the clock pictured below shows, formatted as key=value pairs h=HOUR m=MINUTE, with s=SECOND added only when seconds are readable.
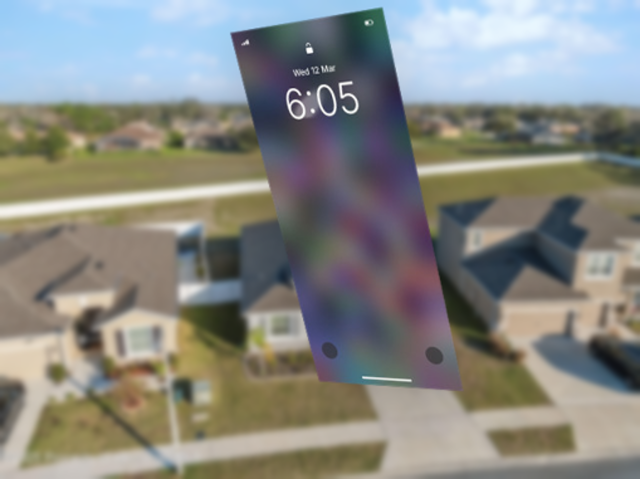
h=6 m=5
